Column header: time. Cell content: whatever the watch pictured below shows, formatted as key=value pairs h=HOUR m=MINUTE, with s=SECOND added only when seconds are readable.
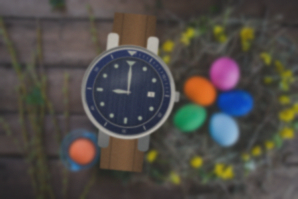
h=9 m=0
